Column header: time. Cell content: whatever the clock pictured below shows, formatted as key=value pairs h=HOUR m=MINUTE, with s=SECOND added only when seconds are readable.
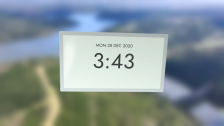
h=3 m=43
